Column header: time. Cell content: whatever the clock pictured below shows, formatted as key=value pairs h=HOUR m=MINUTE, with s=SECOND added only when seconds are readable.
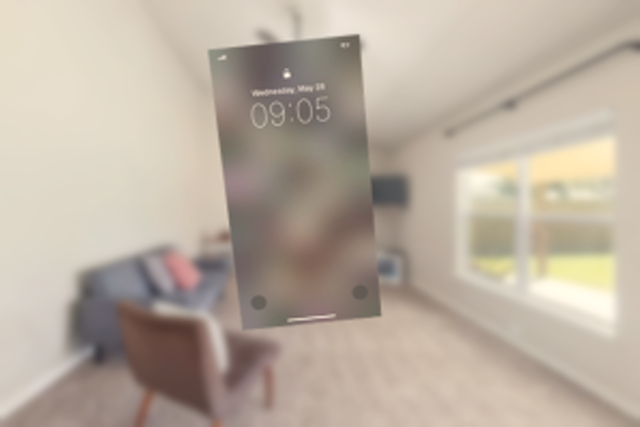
h=9 m=5
